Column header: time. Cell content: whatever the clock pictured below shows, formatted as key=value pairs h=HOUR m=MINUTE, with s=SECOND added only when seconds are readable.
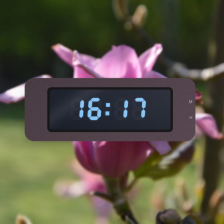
h=16 m=17
